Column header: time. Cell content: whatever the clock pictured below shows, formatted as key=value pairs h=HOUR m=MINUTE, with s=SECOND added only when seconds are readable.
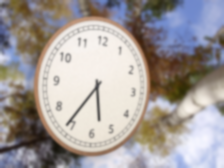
h=5 m=36
